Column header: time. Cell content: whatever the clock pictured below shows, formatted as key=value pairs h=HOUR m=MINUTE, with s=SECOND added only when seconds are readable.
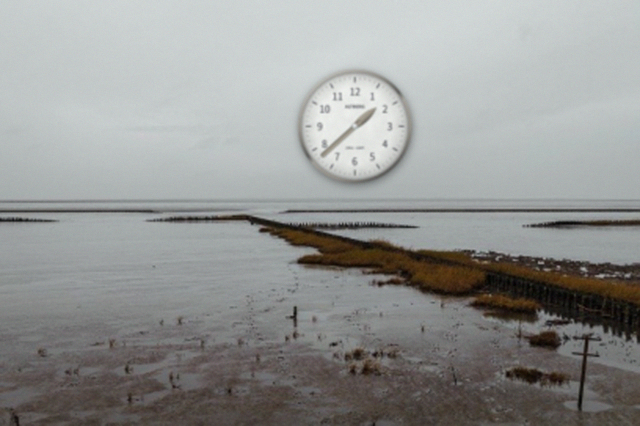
h=1 m=38
